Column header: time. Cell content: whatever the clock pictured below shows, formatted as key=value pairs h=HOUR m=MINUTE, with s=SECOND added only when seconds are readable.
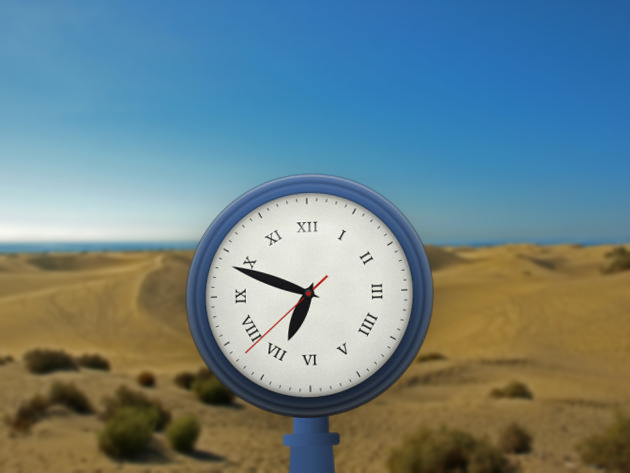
h=6 m=48 s=38
